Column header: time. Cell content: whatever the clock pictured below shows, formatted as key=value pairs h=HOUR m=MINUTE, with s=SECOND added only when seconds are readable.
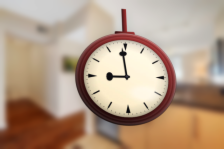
h=8 m=59
